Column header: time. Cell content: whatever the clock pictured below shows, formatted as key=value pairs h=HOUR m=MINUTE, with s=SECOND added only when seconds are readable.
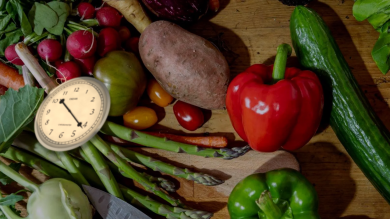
h=10 m=22
